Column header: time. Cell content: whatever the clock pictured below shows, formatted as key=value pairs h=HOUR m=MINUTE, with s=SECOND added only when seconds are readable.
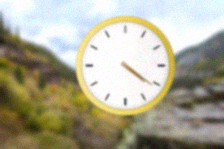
h=4 m=21
